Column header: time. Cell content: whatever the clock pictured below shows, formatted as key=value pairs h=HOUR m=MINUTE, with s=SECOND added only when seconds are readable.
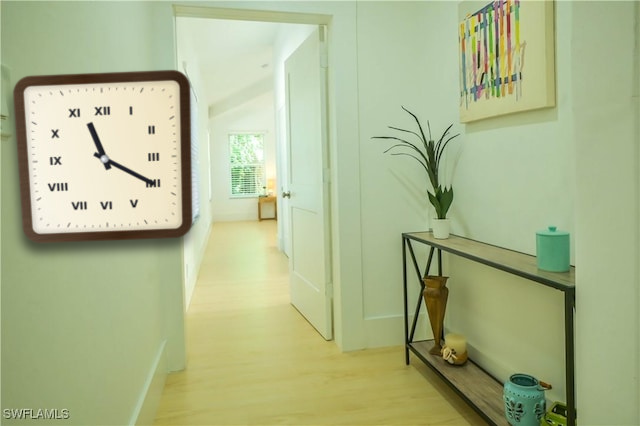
h=11 m=20
